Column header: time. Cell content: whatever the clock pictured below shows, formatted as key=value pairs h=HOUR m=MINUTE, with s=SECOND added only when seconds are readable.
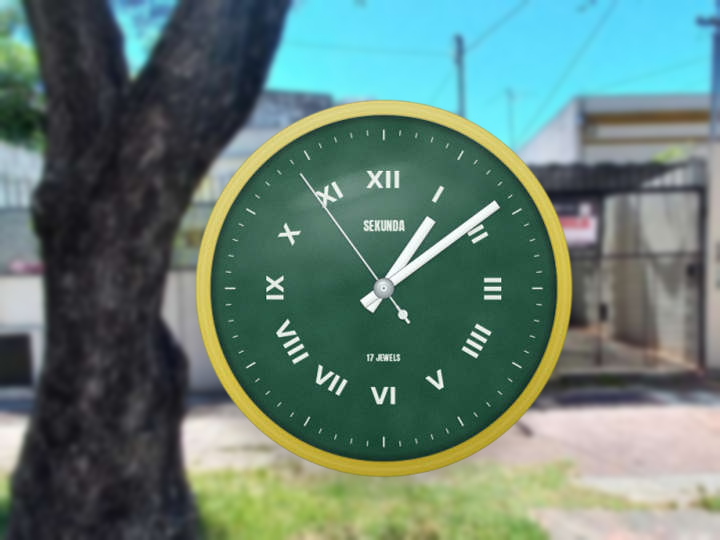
h=1 m=8 s=54
